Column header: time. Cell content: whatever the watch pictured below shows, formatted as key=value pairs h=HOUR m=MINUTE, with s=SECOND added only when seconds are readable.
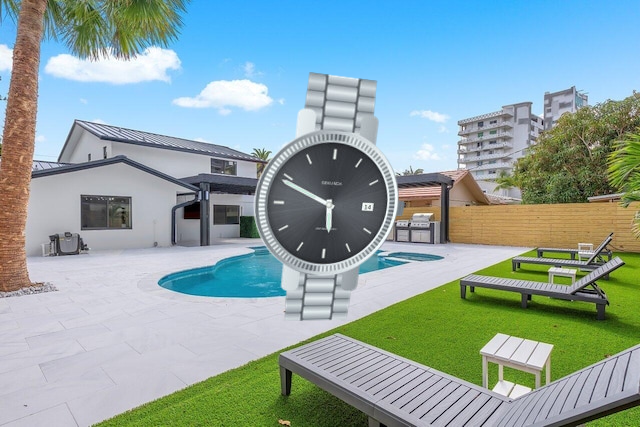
h=5 m=49
